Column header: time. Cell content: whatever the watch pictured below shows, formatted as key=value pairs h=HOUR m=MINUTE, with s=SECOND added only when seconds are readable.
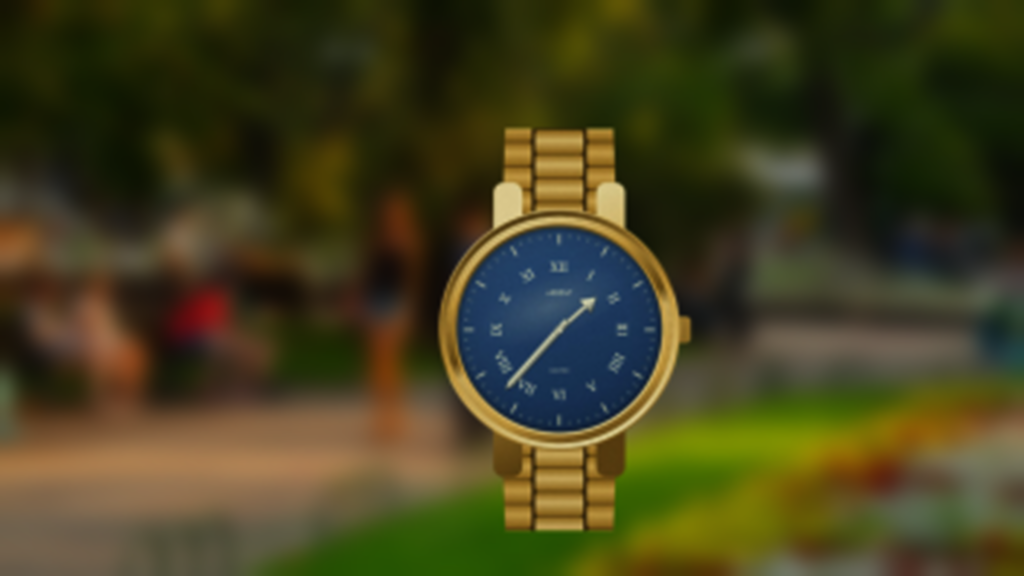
h=1 m=37
